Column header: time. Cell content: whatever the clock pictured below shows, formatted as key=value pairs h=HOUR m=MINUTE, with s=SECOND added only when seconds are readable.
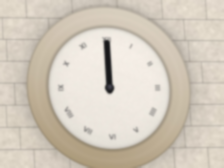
h=12 m=0
